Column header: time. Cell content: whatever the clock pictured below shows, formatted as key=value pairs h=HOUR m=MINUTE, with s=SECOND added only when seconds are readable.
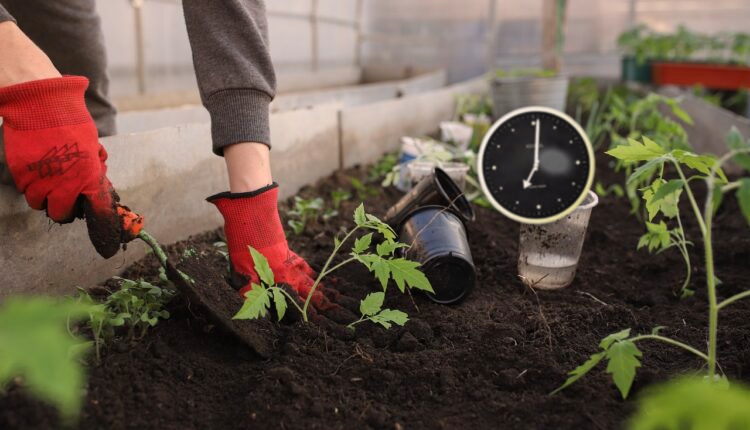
h=7 m=1
